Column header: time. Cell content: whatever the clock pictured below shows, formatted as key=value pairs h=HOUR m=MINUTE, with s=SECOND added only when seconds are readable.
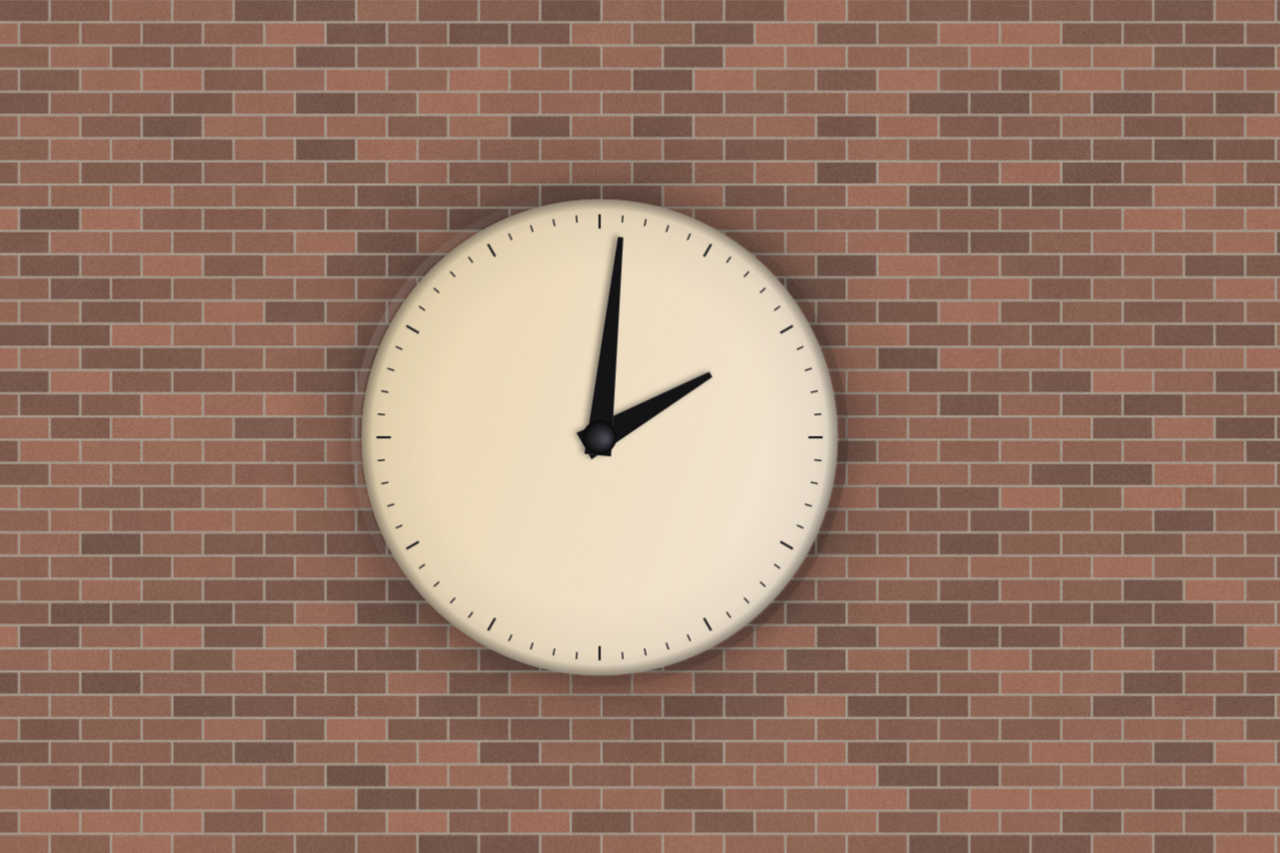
h=2 m=1
